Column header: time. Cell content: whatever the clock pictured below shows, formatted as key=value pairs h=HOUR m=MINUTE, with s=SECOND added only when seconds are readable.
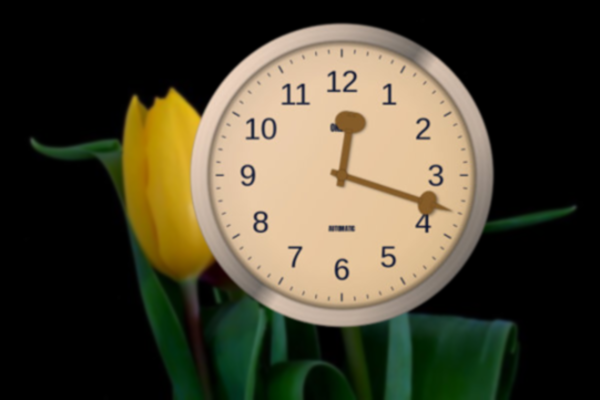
h=12 m=18
